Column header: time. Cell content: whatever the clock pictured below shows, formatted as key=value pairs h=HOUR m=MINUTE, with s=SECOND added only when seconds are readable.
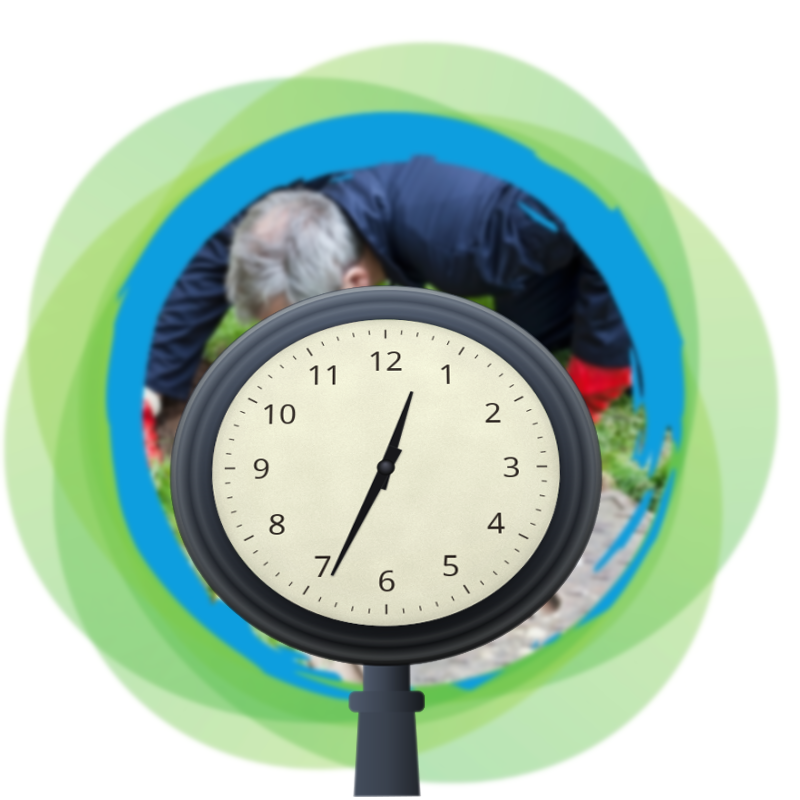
h=12 m=34
